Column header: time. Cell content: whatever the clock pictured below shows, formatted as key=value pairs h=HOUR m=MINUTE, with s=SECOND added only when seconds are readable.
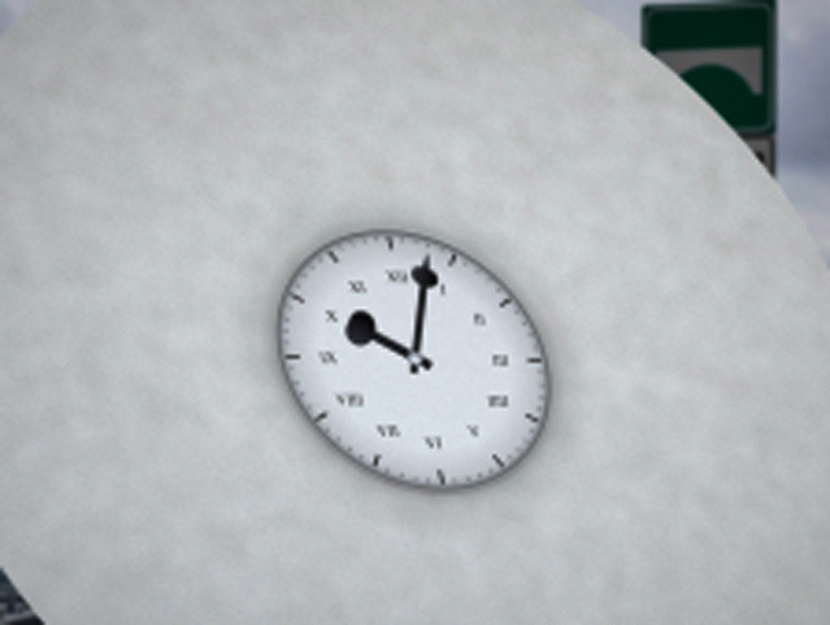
h=10 m=3
